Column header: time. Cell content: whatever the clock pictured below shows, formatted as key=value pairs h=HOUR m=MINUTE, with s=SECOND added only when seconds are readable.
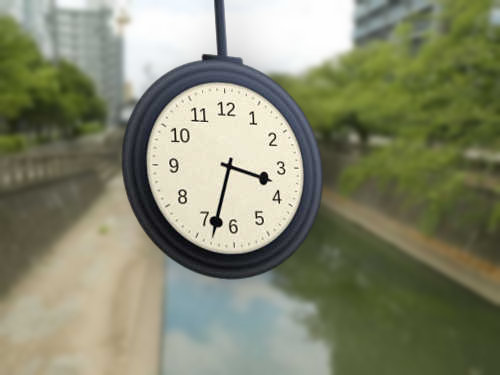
h=3 m=33
